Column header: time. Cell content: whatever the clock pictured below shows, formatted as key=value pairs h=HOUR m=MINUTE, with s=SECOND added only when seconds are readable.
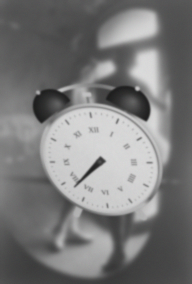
h=7 m=38
